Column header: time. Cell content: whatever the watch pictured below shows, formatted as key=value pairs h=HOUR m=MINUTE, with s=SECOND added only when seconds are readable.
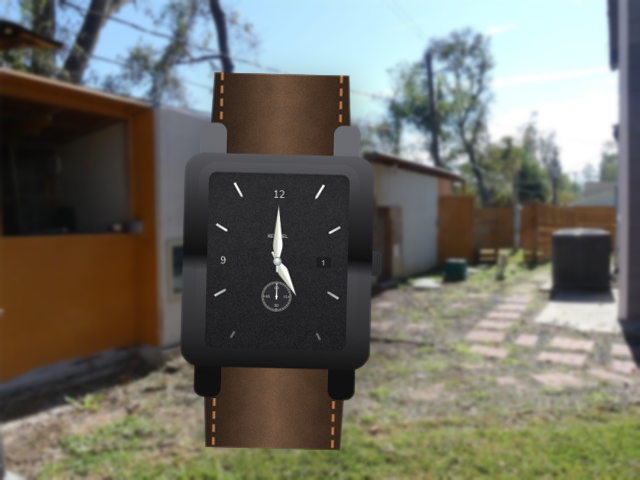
h=5 m=0
